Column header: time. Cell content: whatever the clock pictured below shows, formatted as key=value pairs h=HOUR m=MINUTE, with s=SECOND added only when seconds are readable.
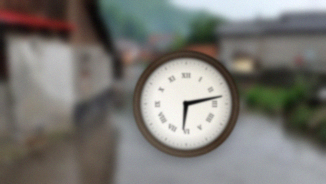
h=6 m=13
